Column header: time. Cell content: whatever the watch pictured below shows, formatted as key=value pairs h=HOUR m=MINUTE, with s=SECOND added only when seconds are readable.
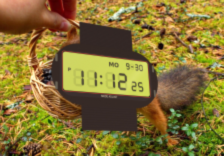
h=11 m=12 s=25
